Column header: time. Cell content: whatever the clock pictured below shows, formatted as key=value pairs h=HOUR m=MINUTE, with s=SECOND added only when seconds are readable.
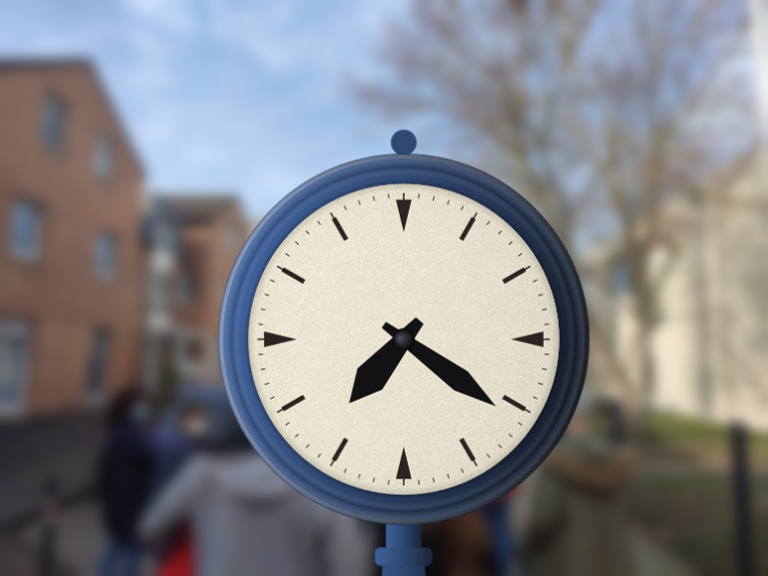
h=7 m=21
